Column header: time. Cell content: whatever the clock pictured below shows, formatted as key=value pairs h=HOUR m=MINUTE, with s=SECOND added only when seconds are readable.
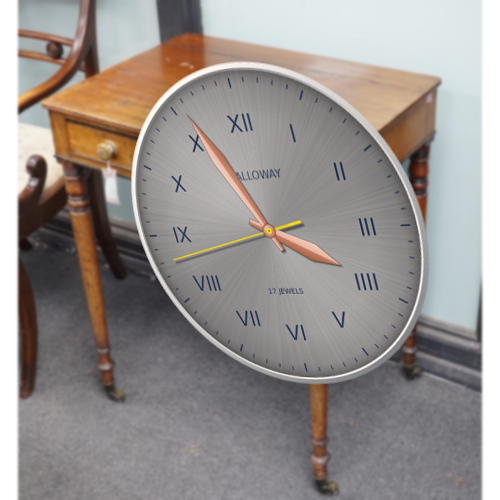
h=3 m=55 s=43
